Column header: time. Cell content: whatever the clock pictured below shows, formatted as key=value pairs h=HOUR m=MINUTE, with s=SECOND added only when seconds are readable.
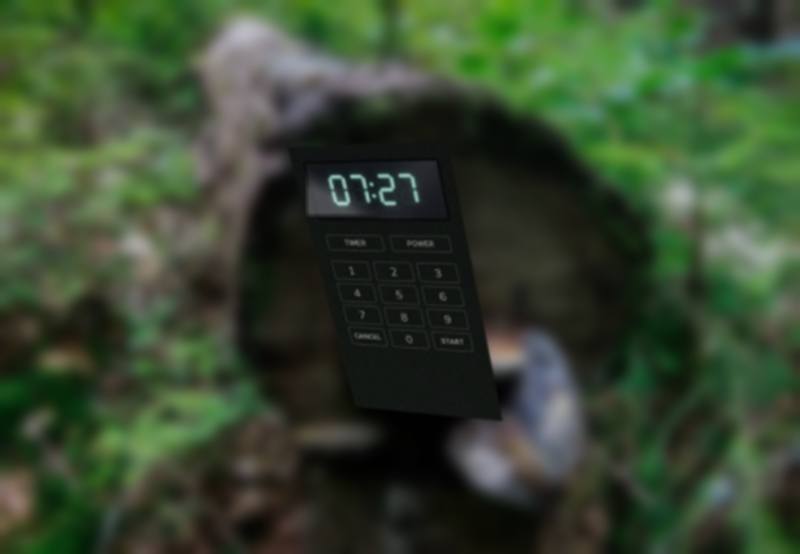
h=7 m=27
